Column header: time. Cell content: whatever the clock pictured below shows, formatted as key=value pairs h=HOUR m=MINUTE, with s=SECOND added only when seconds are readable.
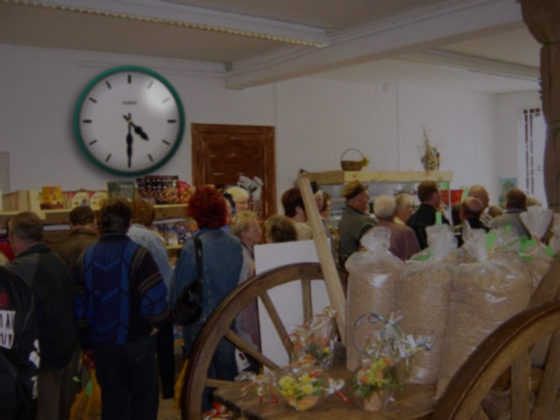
h=4 m=30
